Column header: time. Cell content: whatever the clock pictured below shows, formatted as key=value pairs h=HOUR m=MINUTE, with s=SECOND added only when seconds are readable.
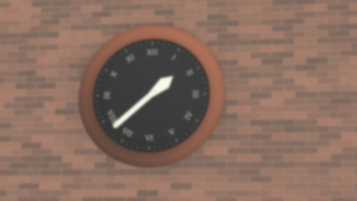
h=1 m=38
